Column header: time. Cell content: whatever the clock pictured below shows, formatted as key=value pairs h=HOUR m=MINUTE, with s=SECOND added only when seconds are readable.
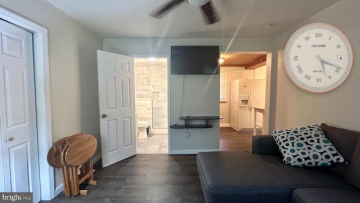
h=5 m=19
